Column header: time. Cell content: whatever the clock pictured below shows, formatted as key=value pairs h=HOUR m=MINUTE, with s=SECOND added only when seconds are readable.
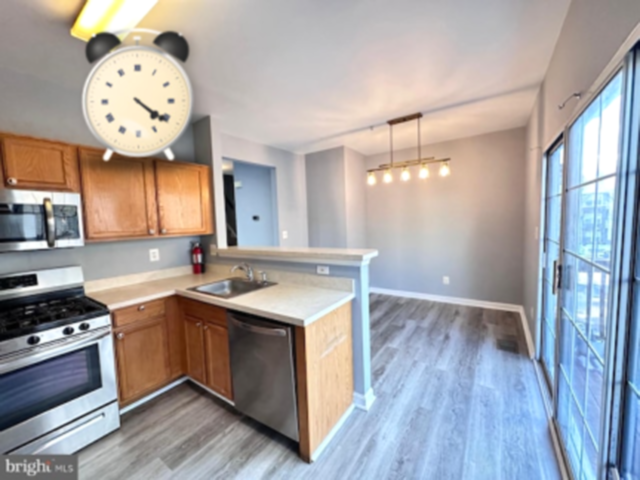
h=4 m=21
